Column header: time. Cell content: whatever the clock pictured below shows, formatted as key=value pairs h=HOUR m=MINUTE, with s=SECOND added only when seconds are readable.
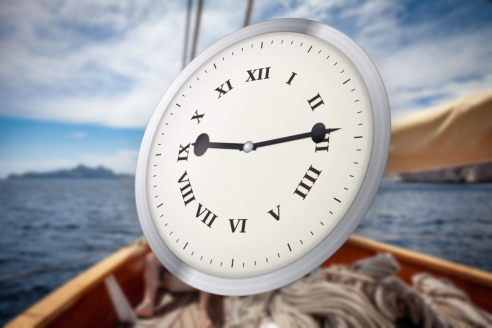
h=9 m=14
